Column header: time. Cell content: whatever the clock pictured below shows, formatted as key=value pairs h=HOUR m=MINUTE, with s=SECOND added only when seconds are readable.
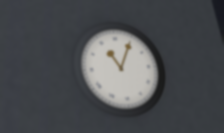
h=11 m=5
